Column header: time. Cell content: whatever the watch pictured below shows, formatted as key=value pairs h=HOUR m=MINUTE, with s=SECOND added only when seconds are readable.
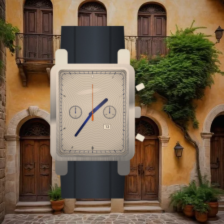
h=1 m=36
